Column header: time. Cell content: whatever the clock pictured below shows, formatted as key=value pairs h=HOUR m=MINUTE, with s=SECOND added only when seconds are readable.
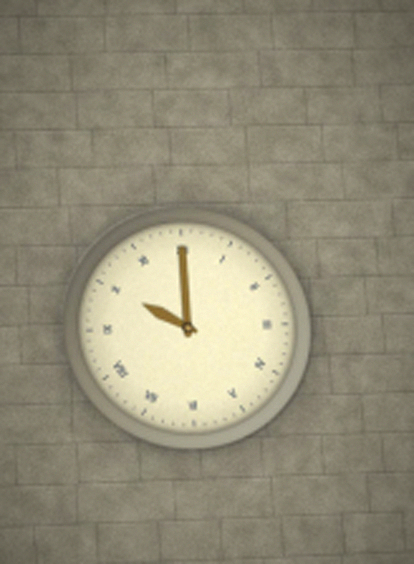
h=10 m=0
